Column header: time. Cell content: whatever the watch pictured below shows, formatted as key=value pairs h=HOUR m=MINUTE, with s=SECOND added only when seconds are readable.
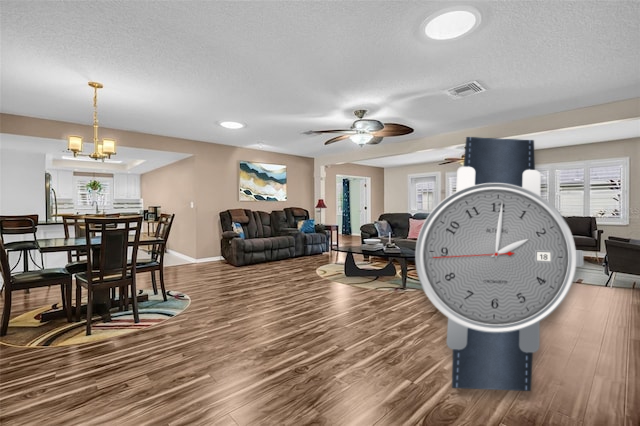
h=2 m=0 s=44
